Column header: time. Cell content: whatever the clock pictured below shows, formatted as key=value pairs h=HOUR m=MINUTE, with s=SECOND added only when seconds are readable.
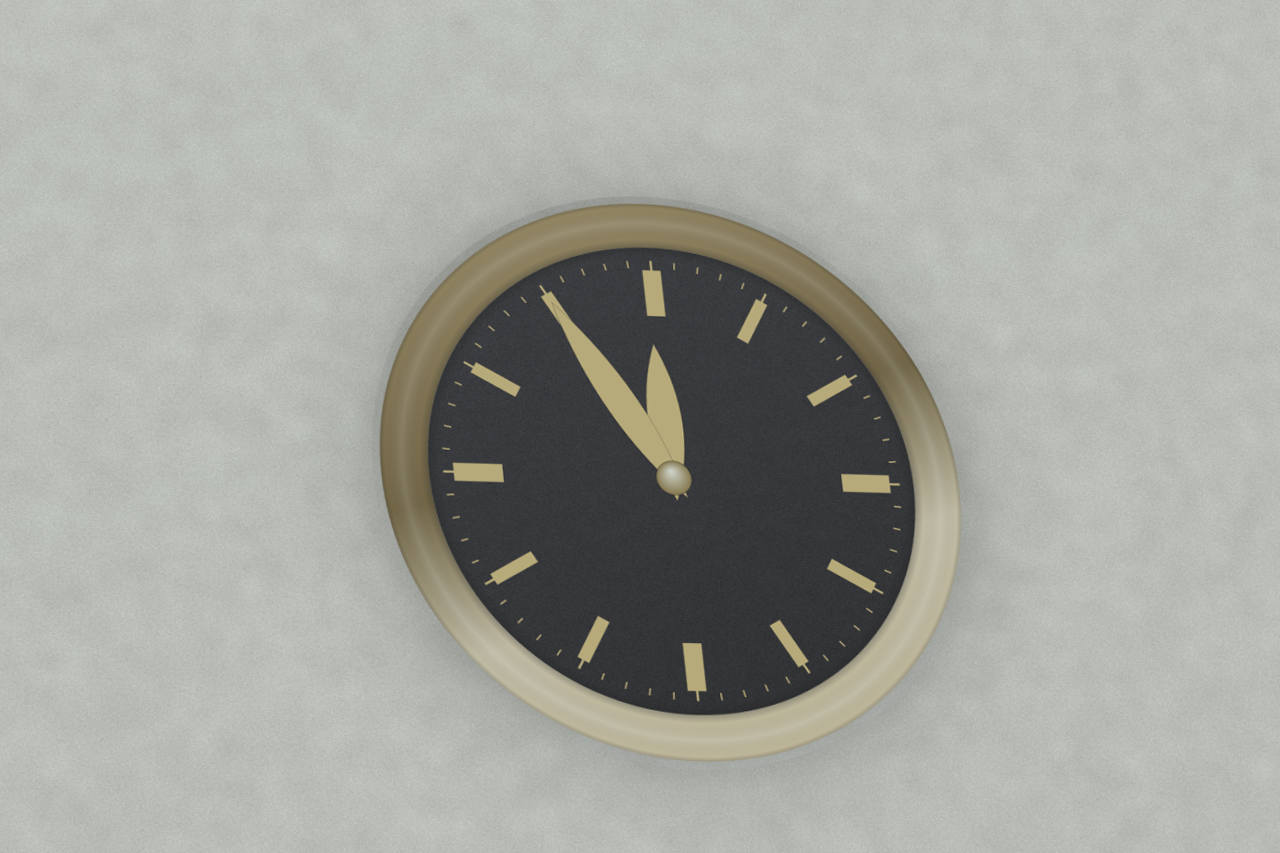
h=11 m=55
